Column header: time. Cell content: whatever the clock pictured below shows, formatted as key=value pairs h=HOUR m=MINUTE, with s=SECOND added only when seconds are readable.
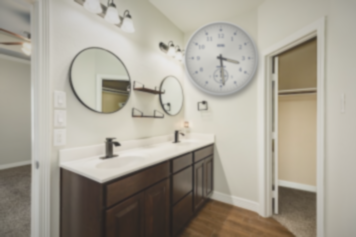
h=3 m=29
